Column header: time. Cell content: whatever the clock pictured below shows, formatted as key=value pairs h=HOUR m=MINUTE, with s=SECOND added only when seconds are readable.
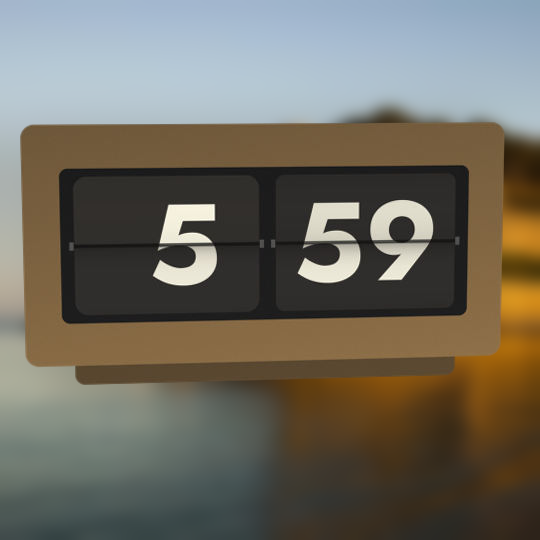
h=5 m=59
